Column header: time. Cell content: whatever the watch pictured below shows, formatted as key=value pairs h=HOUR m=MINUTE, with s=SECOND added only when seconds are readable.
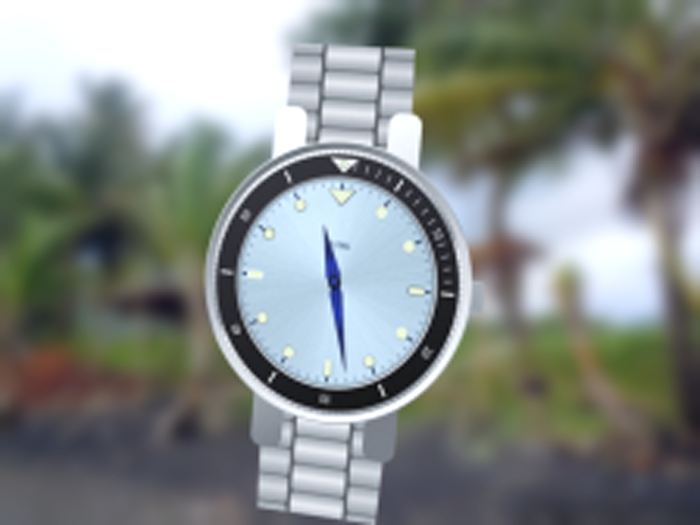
h=11 m=28
